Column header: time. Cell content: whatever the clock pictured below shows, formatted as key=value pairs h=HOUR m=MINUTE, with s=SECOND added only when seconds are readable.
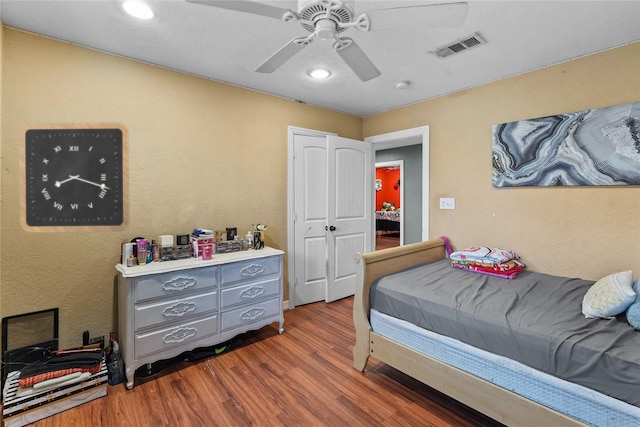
h=8 m=18
